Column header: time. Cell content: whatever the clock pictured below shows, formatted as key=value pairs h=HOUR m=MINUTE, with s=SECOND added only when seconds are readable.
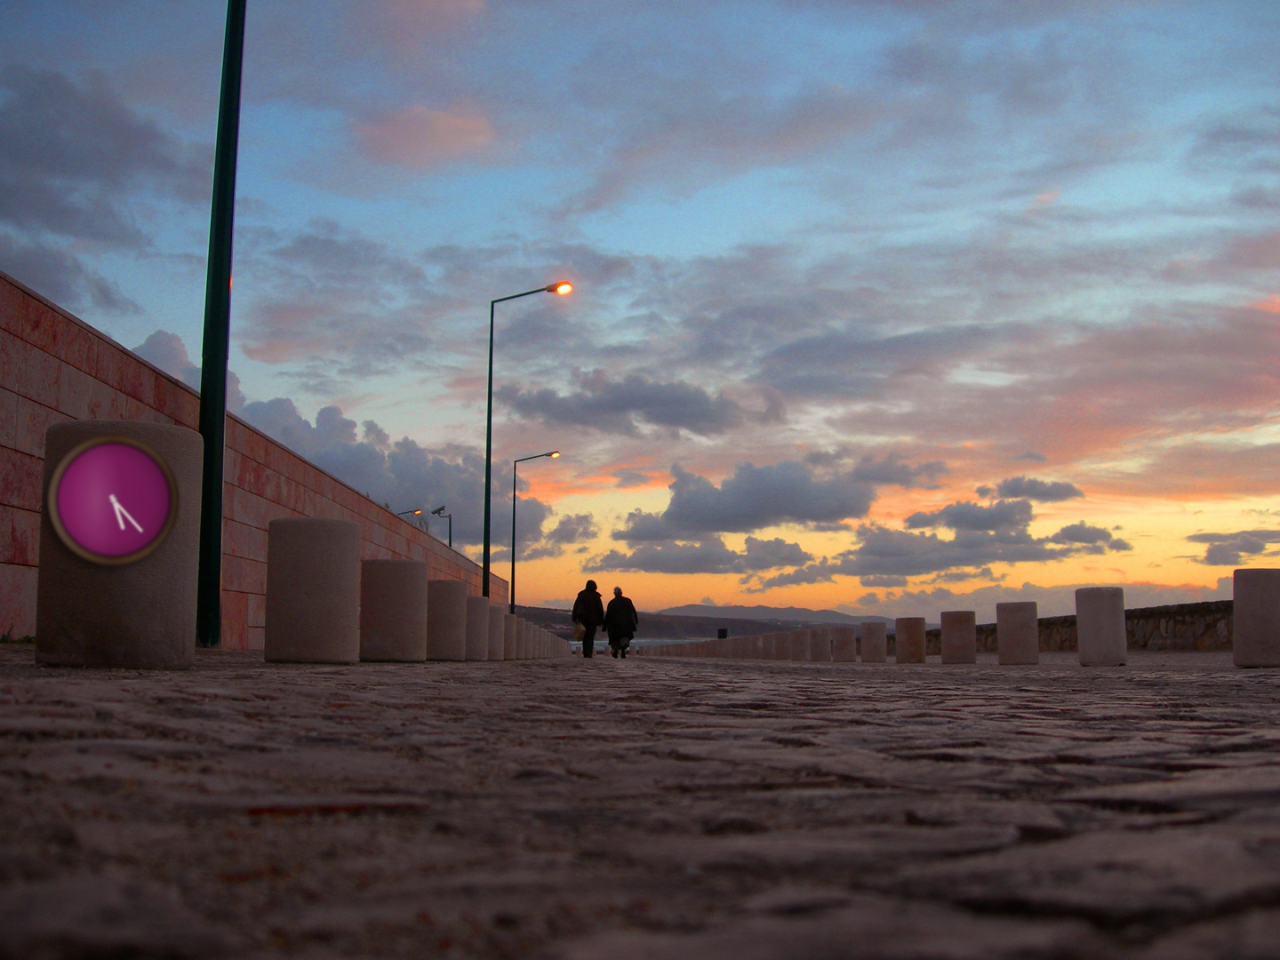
h=5 m=23
